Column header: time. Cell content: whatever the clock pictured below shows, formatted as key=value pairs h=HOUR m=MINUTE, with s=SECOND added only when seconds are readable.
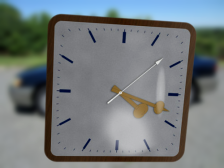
h=4 m=18 s=8
